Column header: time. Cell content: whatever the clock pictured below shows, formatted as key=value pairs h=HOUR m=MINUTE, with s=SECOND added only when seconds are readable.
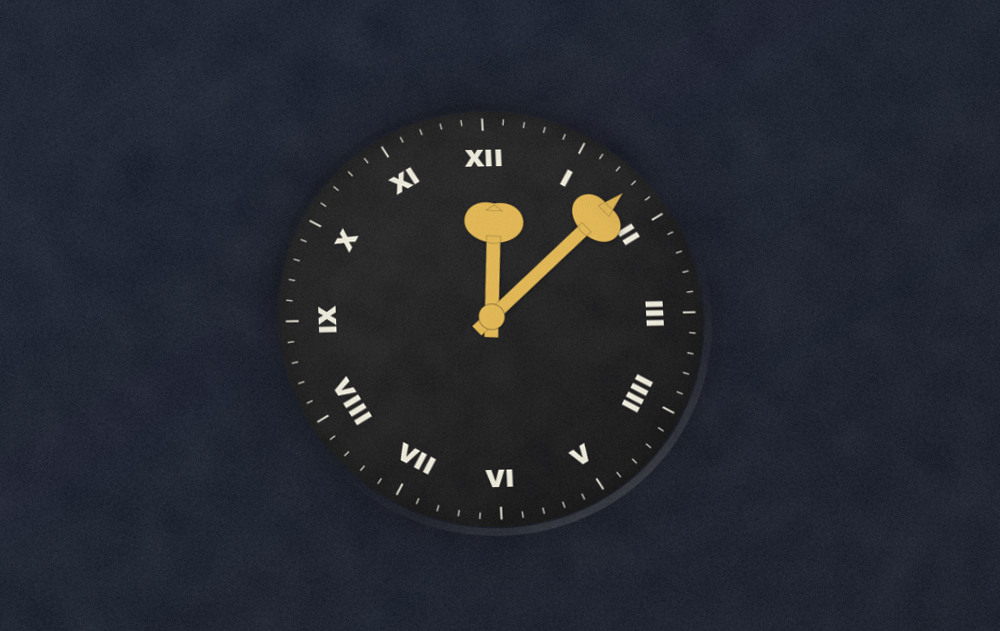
h=12 m=8
